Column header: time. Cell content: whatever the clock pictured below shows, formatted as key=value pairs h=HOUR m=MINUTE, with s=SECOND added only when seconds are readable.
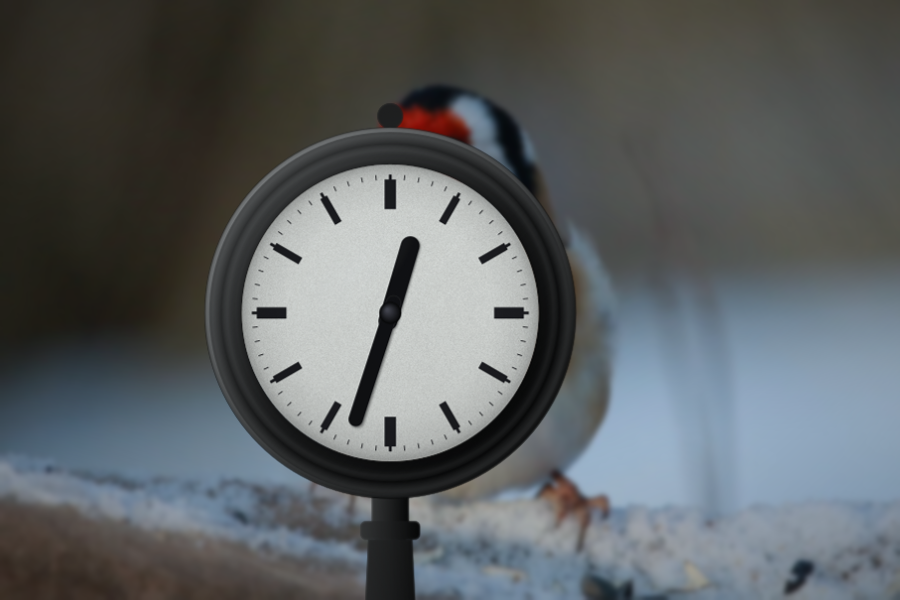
h=12 m=33
